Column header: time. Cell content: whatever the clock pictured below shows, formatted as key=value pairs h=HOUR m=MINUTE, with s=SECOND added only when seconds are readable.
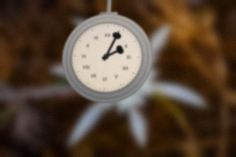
h=2 m=4
